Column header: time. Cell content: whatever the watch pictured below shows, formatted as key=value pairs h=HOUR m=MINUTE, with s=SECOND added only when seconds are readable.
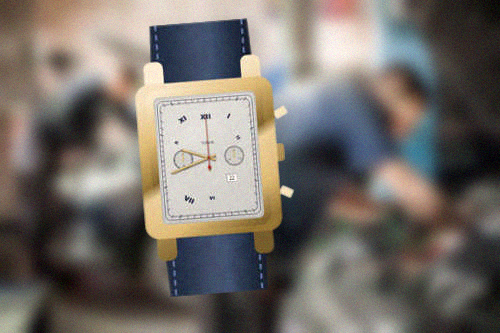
h=9 m=42
